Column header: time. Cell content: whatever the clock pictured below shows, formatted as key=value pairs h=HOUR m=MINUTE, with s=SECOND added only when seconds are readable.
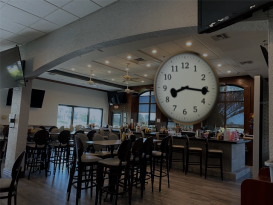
h=8 m=16
